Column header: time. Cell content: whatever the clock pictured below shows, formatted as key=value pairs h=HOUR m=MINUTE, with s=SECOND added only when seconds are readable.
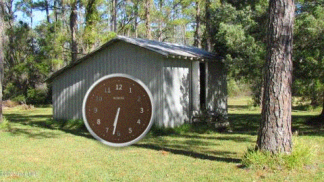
h=6 m=32
